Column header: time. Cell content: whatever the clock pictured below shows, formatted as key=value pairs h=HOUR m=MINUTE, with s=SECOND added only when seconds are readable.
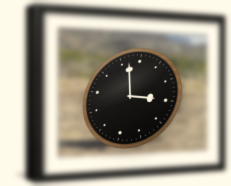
h=2 m=57
